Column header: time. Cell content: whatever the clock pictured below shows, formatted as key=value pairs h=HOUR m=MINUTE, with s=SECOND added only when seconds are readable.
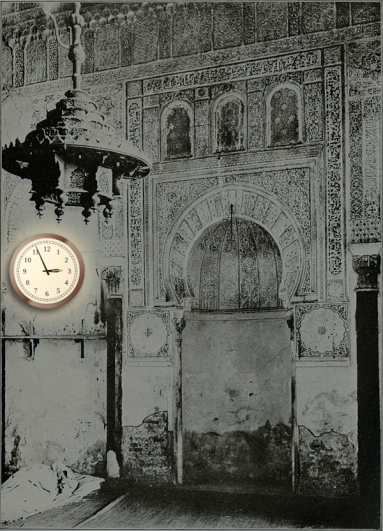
h=2 m=56
